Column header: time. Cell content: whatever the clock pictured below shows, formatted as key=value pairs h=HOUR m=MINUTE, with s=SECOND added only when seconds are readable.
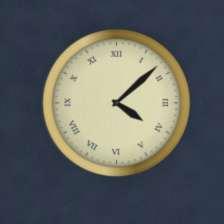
h=4 m=8
